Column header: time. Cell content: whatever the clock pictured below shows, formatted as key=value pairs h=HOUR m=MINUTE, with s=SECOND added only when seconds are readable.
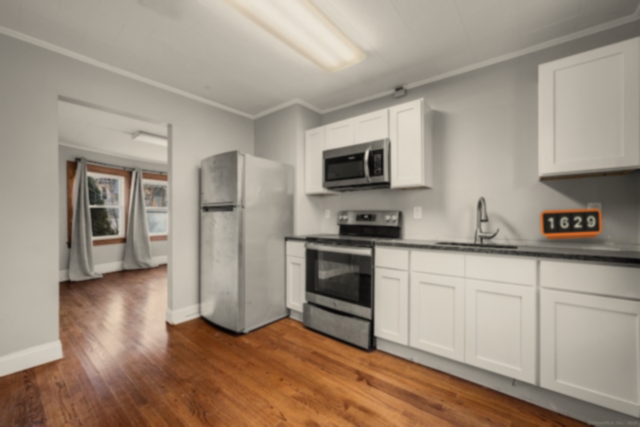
h=16 m=29
